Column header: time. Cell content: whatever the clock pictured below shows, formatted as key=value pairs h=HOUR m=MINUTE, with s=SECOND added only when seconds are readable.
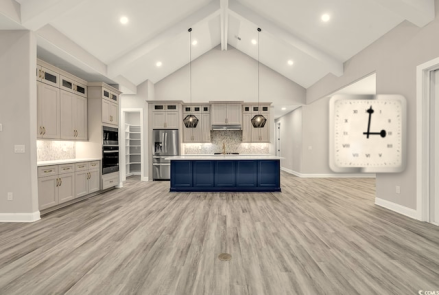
h=3 m=1
